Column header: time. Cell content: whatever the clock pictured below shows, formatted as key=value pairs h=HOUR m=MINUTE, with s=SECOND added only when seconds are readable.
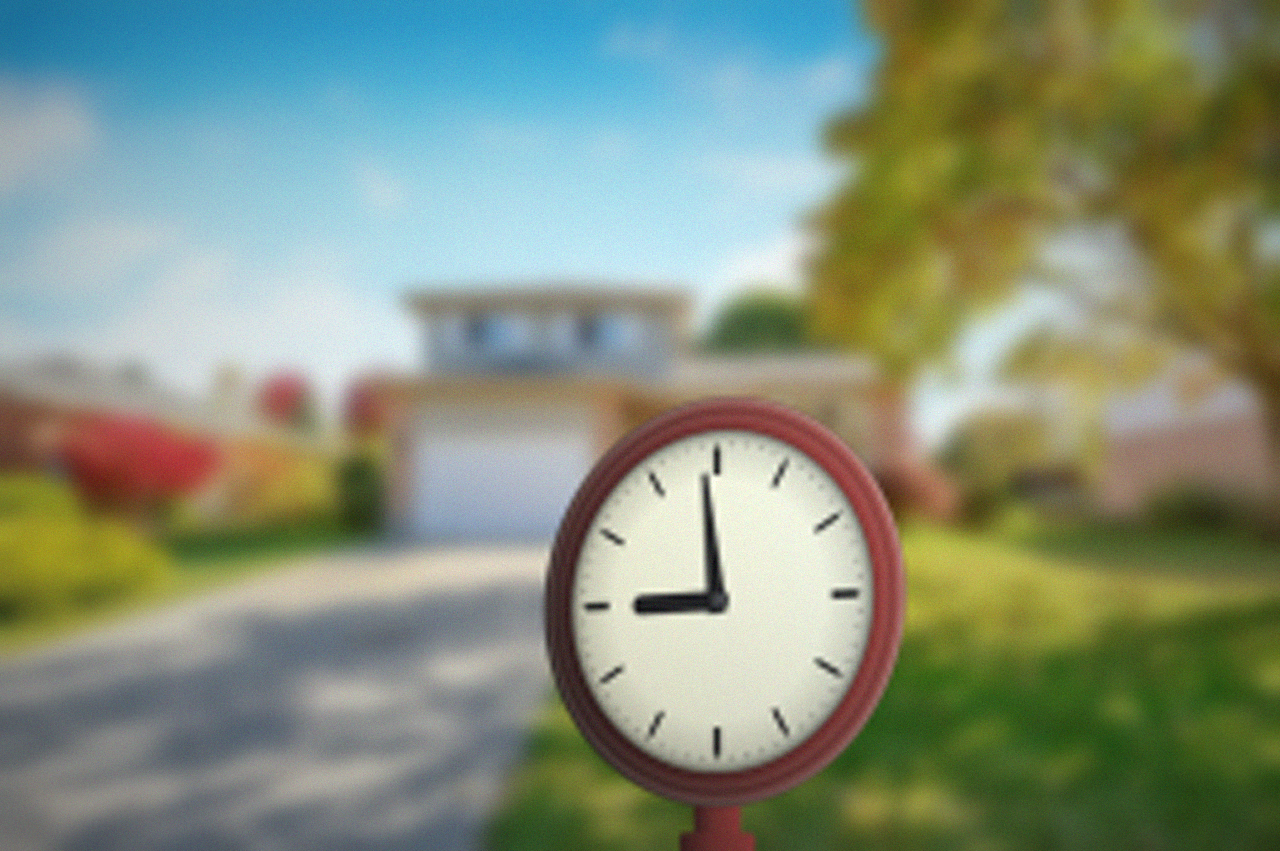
h=8 m=59
